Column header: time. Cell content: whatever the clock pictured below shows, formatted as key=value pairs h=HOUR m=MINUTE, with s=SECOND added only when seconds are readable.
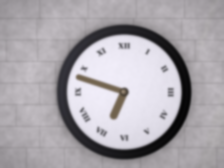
h=6 m=48
